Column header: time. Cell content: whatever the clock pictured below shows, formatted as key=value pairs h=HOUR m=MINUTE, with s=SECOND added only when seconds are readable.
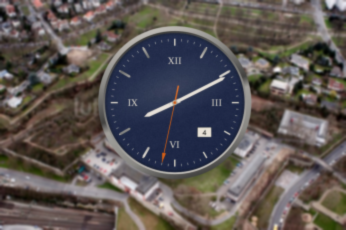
h=8 m=10 s=32
